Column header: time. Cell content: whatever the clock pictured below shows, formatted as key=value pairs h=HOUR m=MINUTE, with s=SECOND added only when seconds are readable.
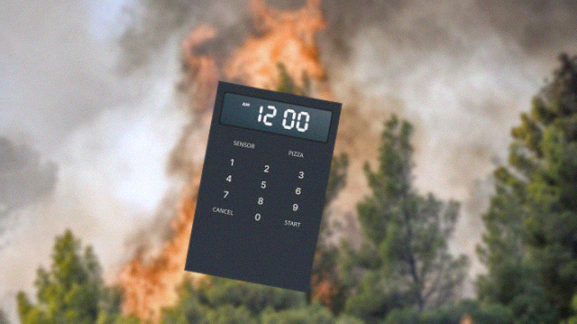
h=12 m=0
